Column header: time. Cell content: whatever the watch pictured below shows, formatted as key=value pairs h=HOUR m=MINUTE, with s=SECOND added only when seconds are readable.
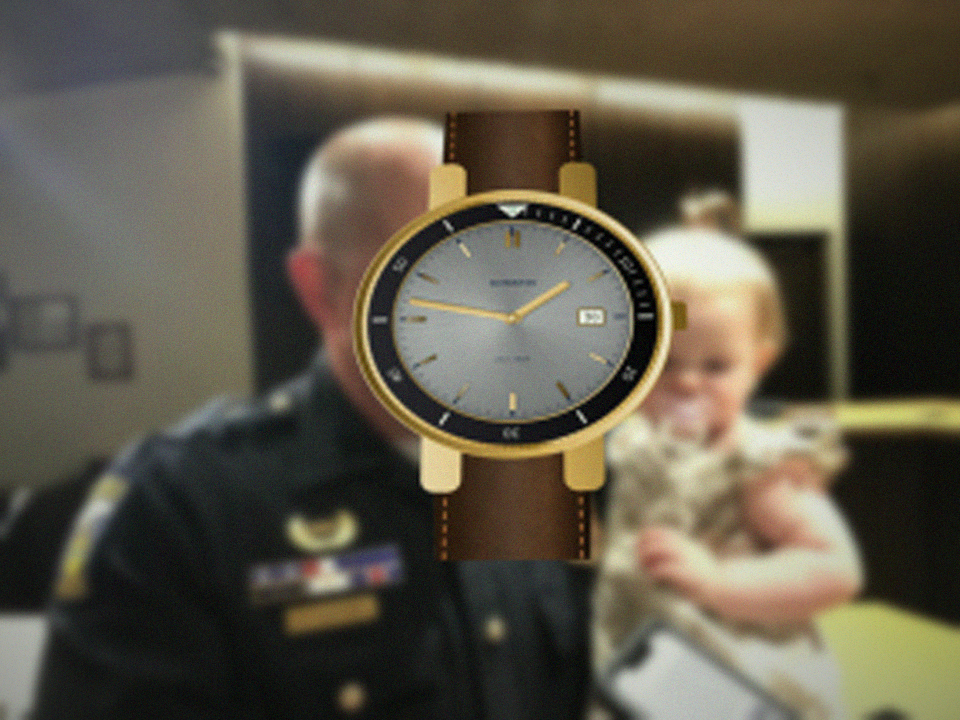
h=1 m=47
